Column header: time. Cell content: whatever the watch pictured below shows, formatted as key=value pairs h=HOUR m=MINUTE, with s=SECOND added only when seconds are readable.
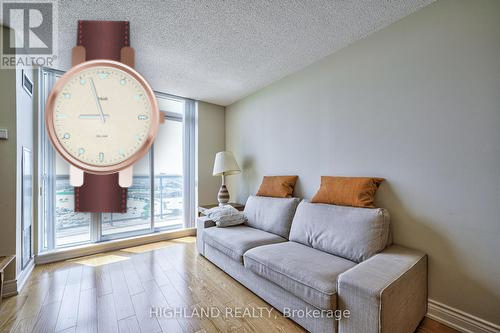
h=8 m=57
